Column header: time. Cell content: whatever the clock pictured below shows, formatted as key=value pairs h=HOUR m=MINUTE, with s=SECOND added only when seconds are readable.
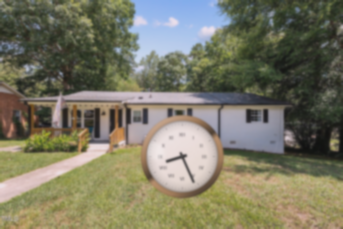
h=8 m=26
